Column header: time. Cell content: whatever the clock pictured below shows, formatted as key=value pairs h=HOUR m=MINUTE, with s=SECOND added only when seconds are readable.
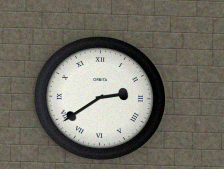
h=2 m=39
